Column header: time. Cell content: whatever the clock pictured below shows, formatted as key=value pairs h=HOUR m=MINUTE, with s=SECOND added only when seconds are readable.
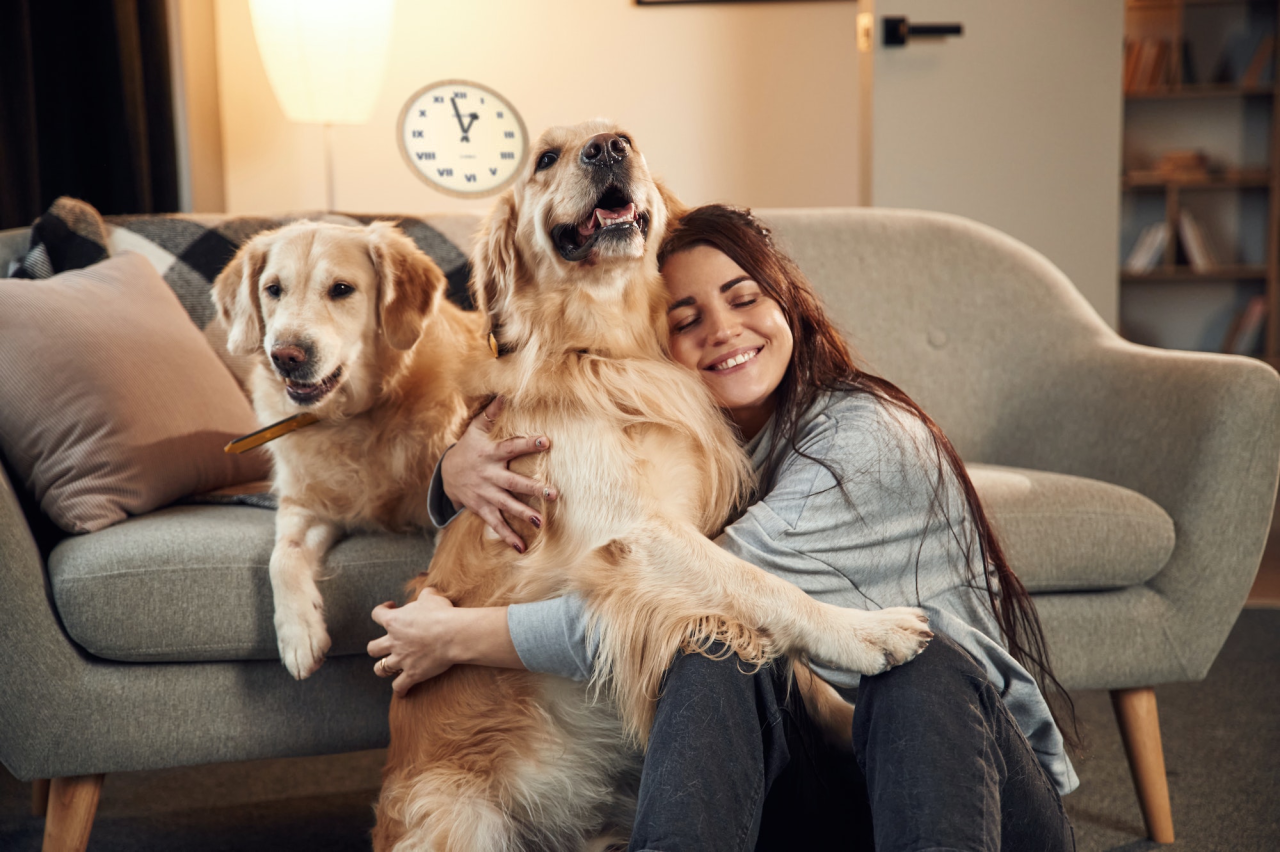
h=12 m=58
